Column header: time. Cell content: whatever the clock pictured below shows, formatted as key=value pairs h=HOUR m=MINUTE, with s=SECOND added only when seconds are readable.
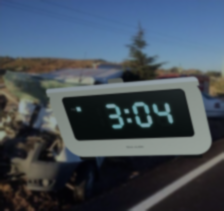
h=3 m=4
